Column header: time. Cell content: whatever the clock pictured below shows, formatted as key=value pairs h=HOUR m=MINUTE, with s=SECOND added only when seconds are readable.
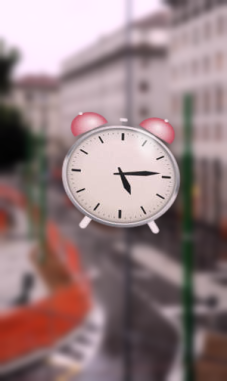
h=5 m=14
